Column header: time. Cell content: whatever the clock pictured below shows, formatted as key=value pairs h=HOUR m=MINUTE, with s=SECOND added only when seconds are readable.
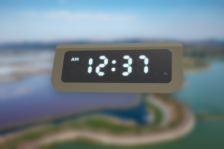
h=12 m=37
